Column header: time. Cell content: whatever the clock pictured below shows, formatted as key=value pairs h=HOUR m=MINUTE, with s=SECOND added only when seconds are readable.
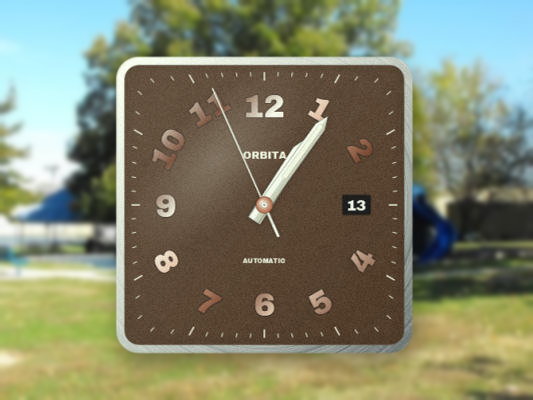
h=1 m=5 s=56
